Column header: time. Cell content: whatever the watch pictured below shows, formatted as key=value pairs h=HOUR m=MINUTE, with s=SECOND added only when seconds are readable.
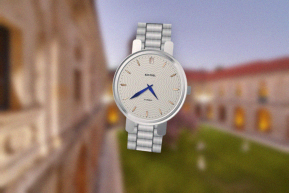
h=4 m=39
